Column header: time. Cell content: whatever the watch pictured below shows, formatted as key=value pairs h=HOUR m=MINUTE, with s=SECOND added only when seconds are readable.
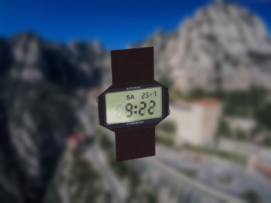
h=9 m=22
